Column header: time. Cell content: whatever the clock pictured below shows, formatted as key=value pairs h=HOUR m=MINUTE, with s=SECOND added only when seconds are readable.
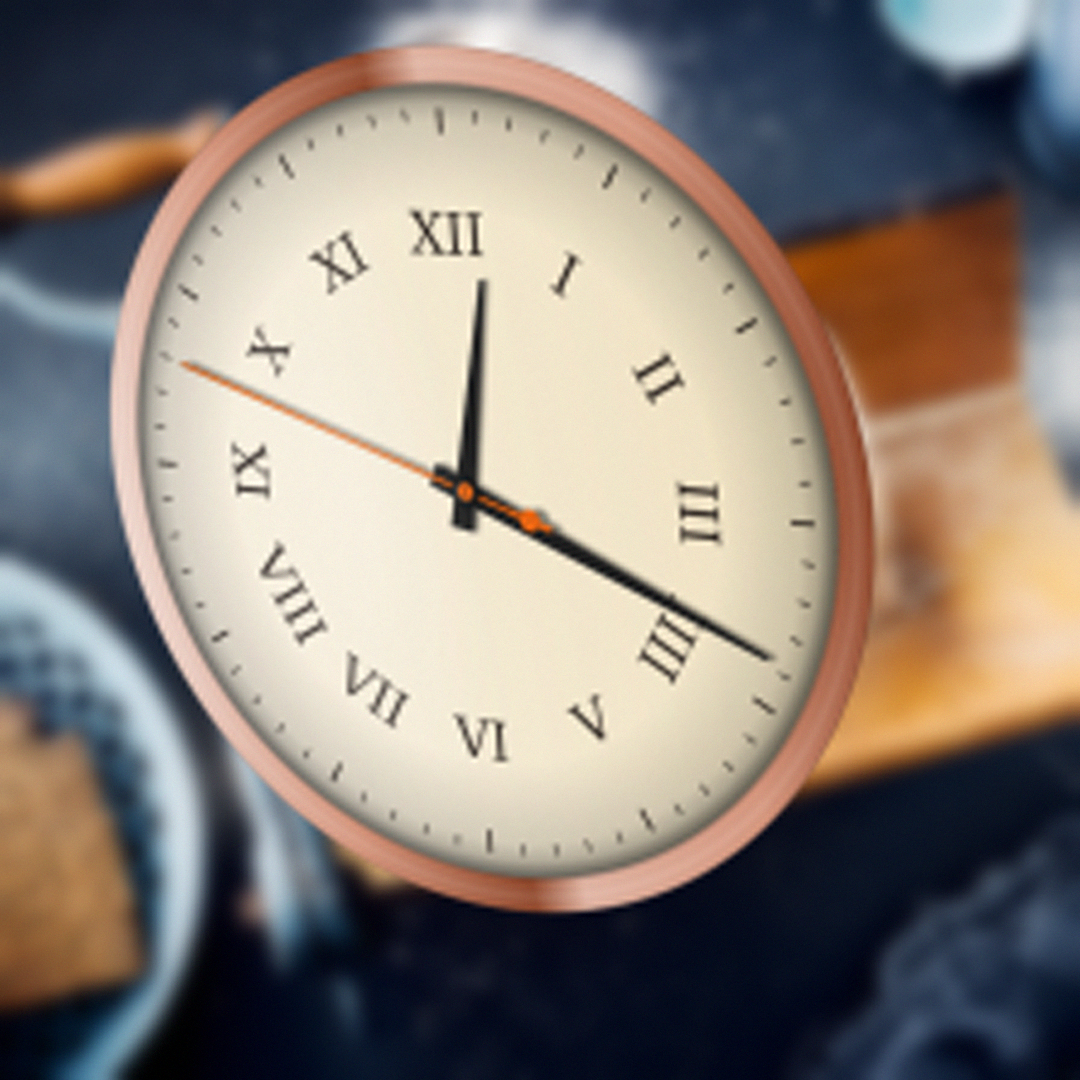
h=12 m=18 s=48
